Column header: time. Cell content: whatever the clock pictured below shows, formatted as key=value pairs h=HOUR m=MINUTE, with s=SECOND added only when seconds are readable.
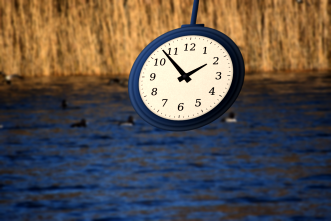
h=1 m=53
